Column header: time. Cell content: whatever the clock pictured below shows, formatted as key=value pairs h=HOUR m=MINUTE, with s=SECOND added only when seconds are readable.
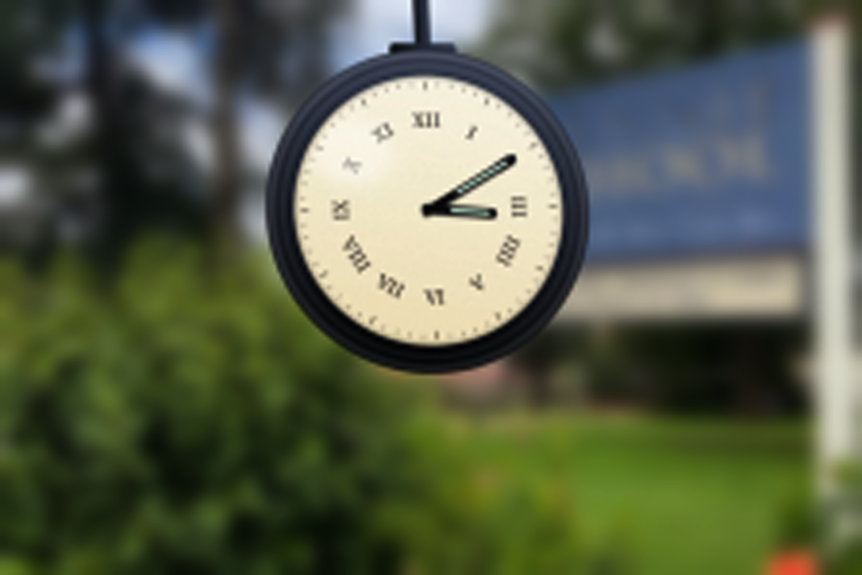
h=3 m=10
